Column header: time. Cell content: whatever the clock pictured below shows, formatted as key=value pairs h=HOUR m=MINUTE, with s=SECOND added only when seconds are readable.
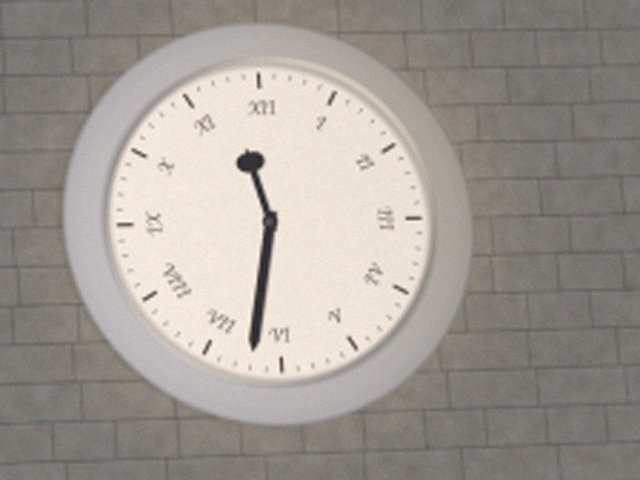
h=11 m=32
